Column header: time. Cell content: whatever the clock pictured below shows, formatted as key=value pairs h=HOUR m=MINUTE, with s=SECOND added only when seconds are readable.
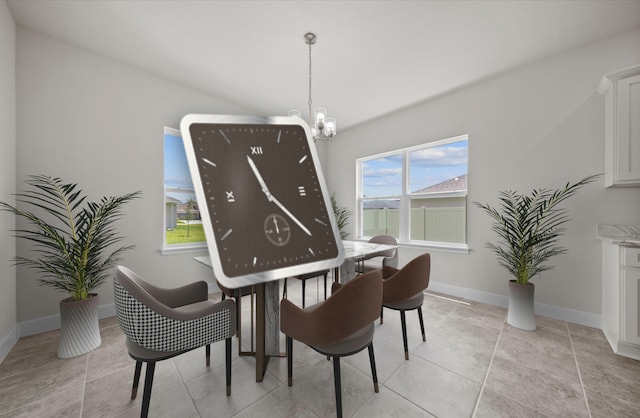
h=11 m=23
